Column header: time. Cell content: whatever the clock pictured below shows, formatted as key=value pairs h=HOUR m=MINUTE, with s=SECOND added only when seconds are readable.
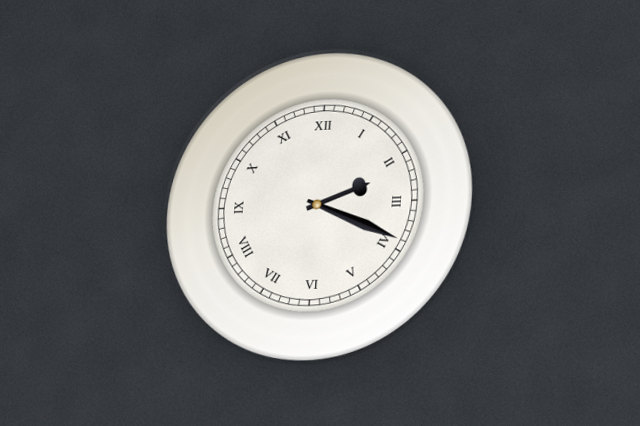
h=2 m=19
